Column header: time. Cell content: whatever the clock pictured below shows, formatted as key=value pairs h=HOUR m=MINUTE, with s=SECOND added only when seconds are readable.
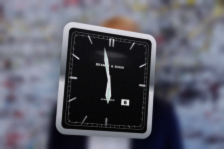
h=5 m=58
